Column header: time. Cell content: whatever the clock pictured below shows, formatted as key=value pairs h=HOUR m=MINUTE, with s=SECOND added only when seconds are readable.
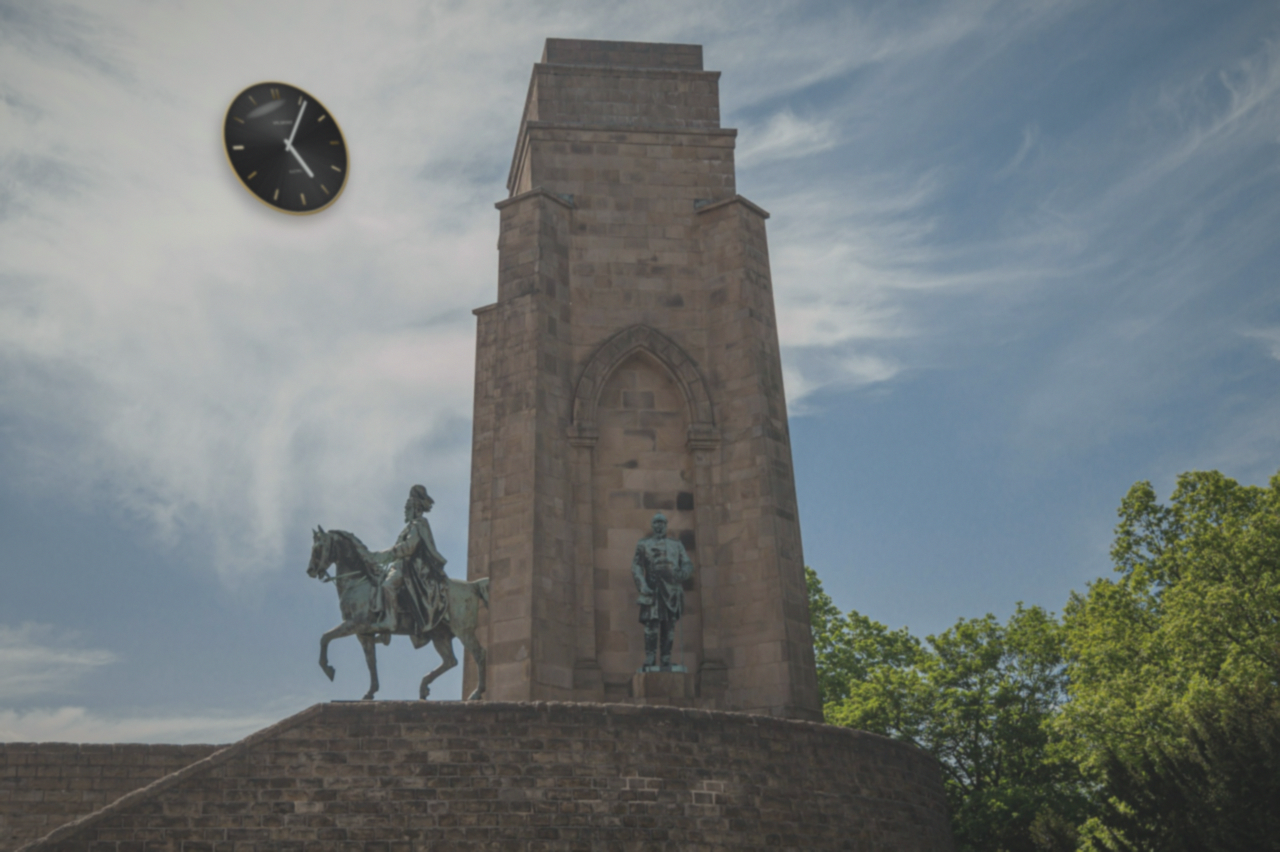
h=5 m=6
